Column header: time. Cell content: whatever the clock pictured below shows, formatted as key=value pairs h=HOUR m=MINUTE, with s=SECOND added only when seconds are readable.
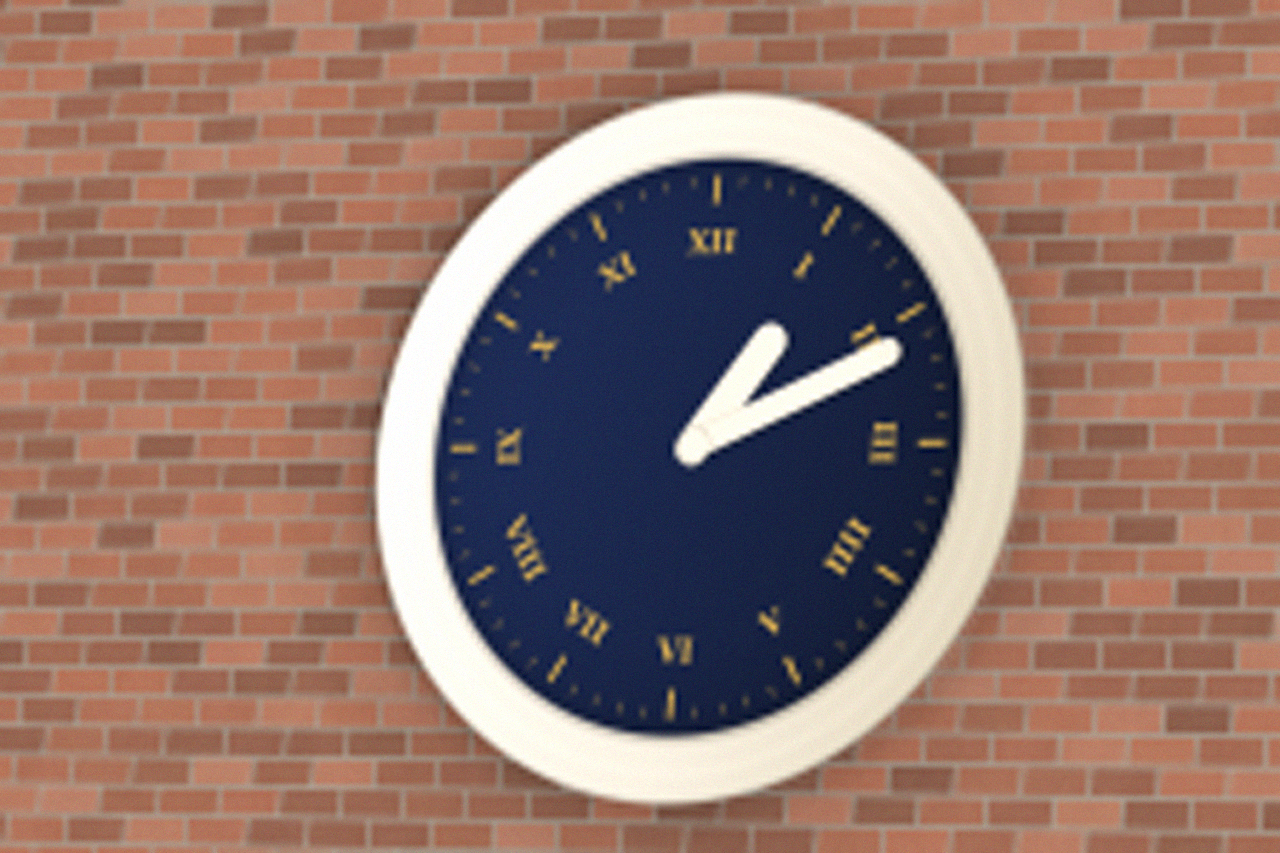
h=1 m=11
